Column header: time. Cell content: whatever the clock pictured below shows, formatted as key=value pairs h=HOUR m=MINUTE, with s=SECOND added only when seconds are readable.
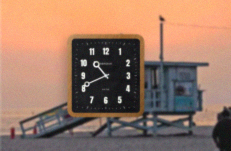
h=10 m=41
